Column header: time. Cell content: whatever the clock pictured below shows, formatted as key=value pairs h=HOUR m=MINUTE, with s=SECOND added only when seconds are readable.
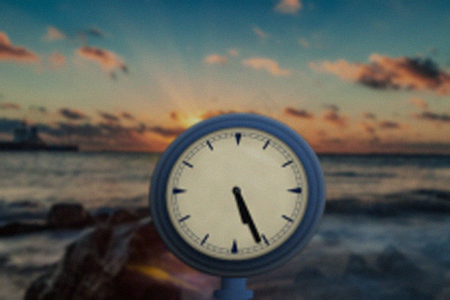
h=5 m=26
